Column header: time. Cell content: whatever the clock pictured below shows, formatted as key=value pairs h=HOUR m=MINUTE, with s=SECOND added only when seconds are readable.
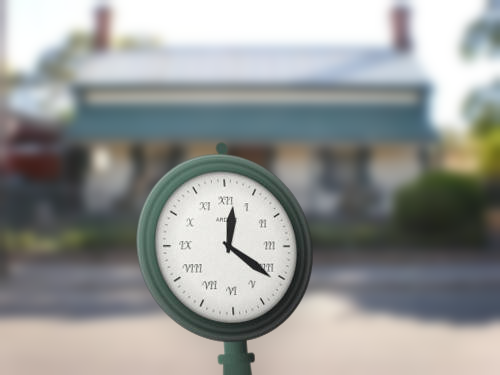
h=12 m=21
